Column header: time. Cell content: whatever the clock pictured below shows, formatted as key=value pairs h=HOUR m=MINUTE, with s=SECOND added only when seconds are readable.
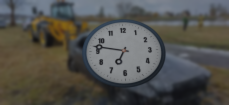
h=6 m=47
